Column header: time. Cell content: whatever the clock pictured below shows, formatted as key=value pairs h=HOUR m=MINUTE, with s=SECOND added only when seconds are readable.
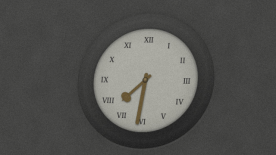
h=7 m=31
